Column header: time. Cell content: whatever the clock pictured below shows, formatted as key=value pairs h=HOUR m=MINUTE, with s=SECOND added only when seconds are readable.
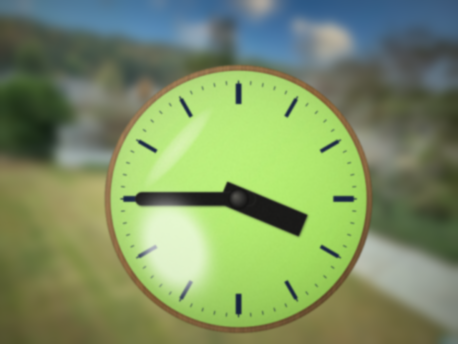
h=3 m=45
